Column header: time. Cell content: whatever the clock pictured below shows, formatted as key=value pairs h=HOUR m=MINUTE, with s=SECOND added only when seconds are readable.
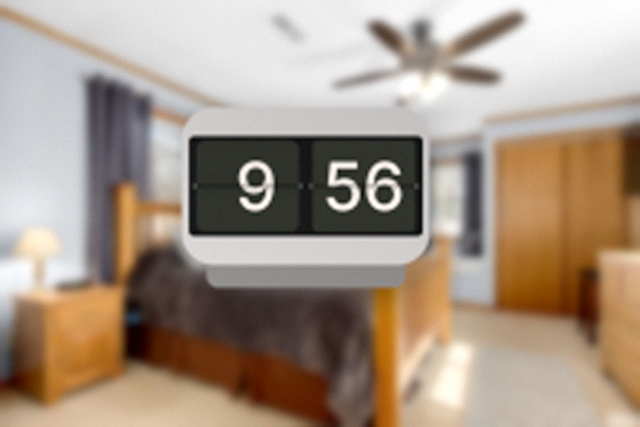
h=9 m=56
